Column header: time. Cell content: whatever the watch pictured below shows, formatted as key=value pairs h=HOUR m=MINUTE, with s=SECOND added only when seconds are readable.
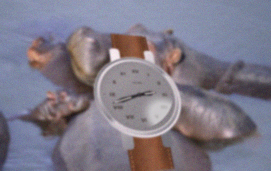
h=2 m=42
